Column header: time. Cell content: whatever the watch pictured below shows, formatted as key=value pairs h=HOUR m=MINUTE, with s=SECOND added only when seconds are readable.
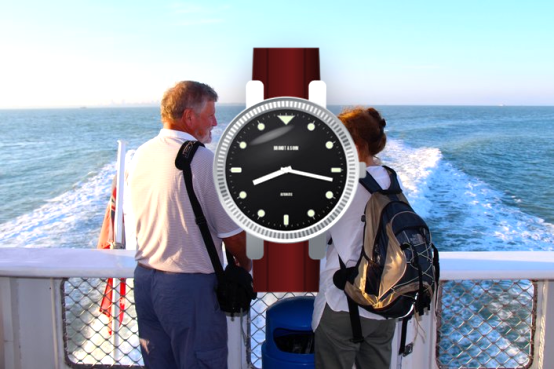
h=8 m=17
